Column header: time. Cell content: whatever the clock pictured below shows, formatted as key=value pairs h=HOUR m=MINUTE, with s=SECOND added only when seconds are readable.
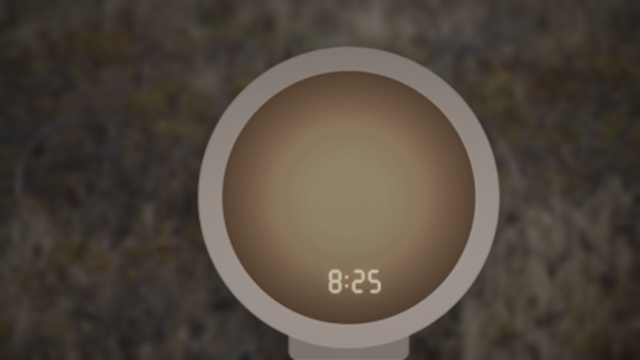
h=8 m=25
